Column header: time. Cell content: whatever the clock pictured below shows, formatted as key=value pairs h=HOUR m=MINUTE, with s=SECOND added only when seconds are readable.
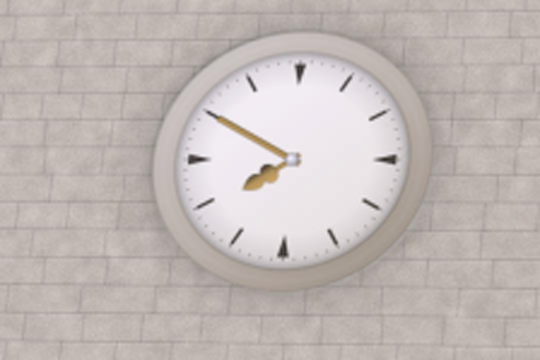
h=7 m=50
